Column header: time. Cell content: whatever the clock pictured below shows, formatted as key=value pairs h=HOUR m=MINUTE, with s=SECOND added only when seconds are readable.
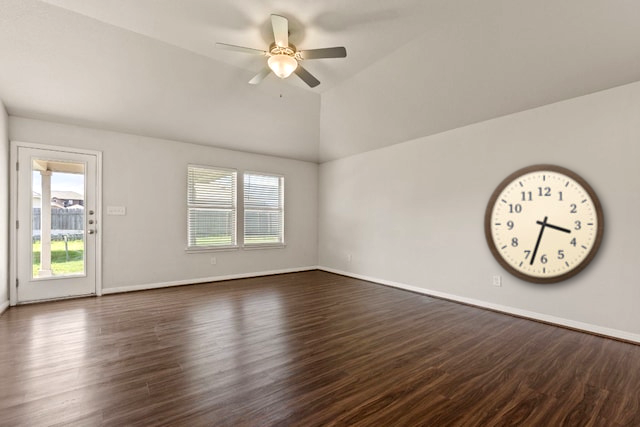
h=3 m=33
